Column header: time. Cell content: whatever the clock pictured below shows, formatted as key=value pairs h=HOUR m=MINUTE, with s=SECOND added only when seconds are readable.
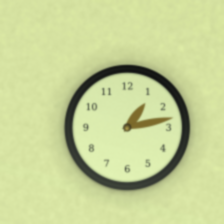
h=1 m=13
